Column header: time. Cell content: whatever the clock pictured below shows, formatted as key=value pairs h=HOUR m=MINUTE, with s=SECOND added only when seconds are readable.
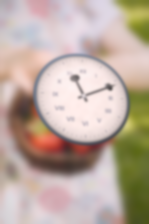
h=11 m=11
